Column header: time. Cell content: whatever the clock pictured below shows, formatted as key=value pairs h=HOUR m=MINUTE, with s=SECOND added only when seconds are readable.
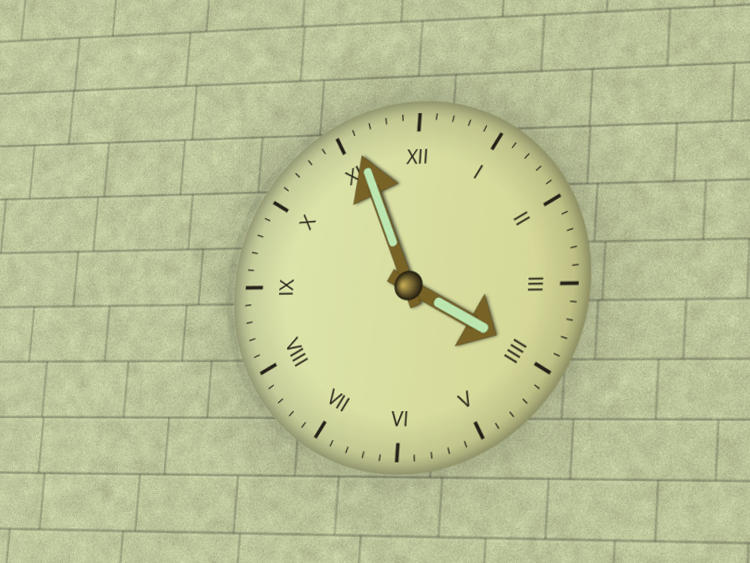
h=3 m=56
